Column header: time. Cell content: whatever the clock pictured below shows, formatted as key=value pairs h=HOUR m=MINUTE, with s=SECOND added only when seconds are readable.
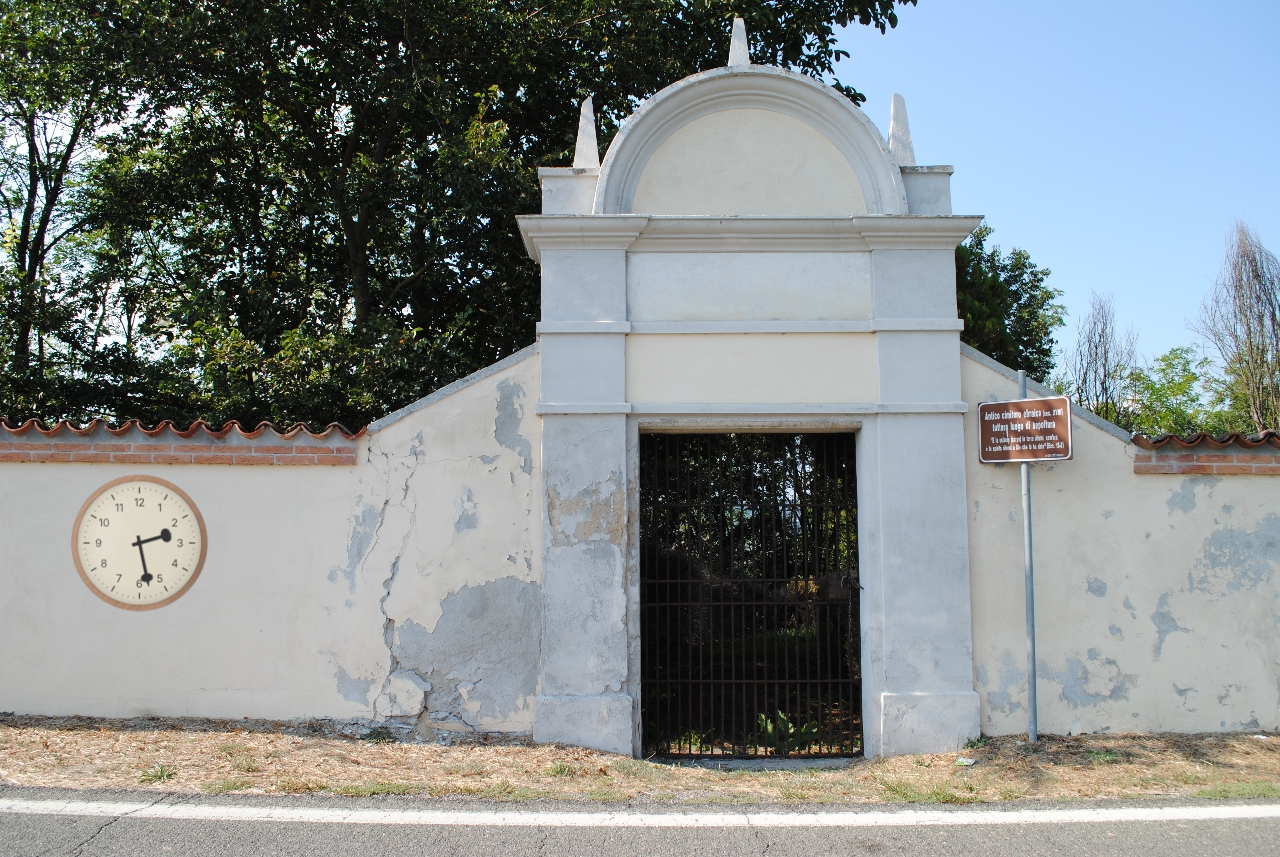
h=2 m=28
